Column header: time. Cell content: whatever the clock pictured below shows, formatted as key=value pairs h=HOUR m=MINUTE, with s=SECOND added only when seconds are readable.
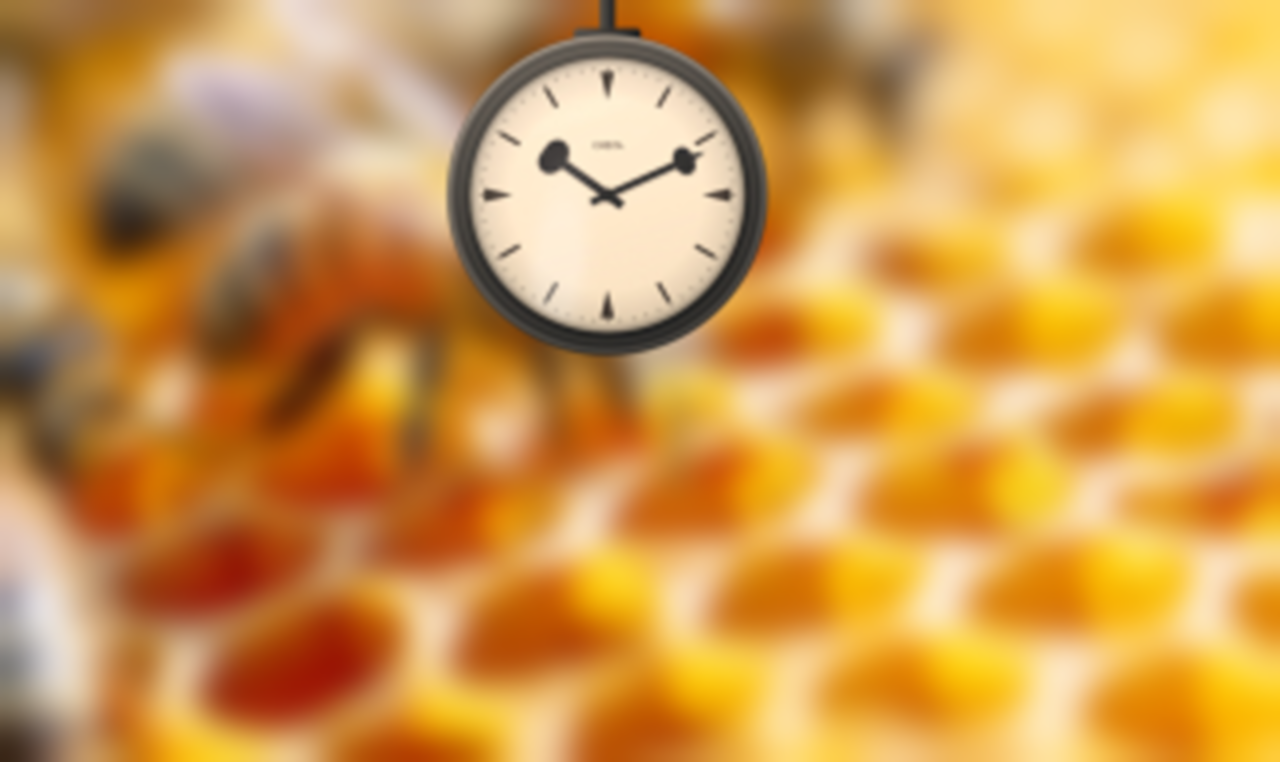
h=10 m=11
